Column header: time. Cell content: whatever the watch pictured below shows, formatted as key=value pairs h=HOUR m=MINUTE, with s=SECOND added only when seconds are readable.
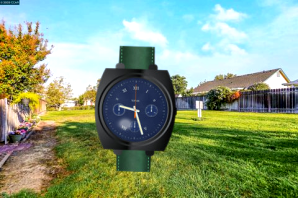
h=9 m=27
